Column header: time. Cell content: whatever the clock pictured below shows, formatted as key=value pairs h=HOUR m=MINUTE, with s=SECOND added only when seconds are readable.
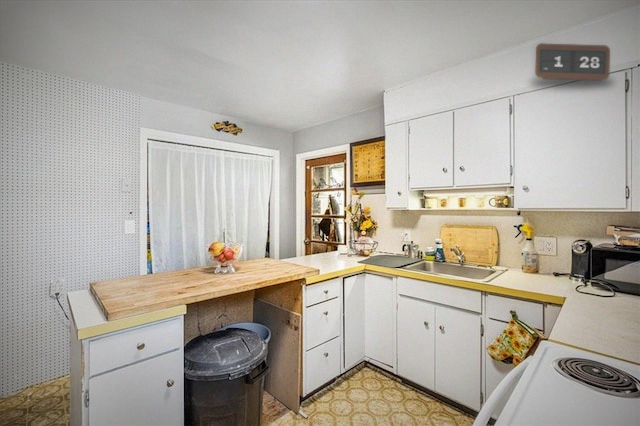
h=1 m=28
